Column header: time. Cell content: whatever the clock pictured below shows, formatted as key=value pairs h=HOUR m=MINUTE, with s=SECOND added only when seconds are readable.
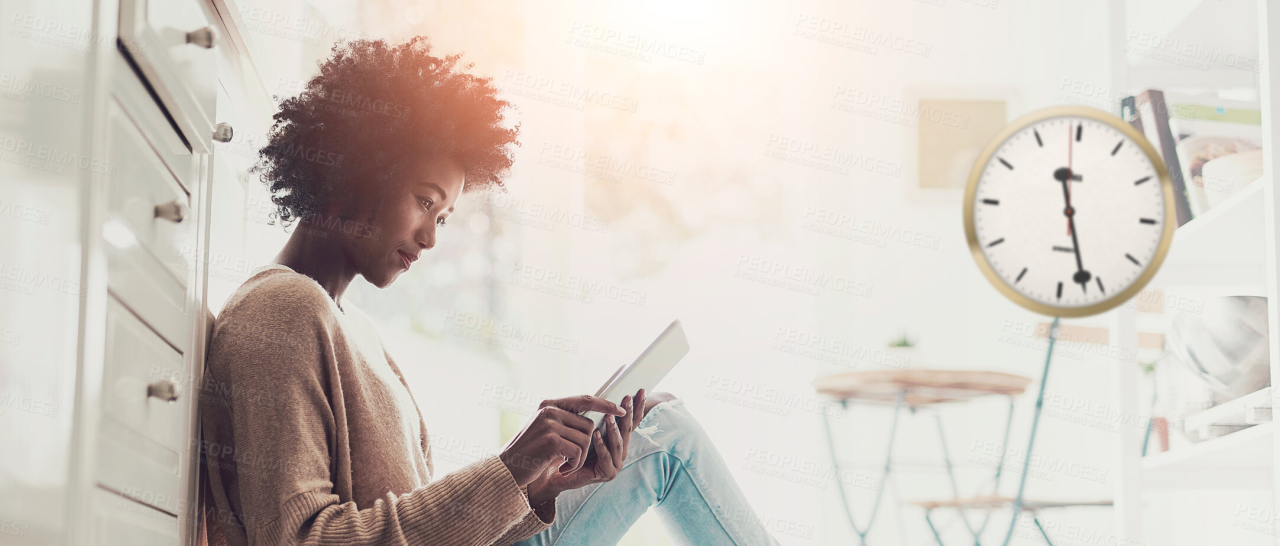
h=11 m=26 s=59
